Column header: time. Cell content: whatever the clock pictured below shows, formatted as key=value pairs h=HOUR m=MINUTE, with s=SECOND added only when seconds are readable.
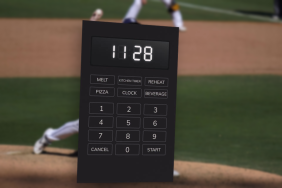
h=11 m=28
